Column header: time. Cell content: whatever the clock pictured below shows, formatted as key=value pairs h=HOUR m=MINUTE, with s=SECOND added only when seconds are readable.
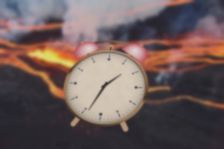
h=1 m=34
